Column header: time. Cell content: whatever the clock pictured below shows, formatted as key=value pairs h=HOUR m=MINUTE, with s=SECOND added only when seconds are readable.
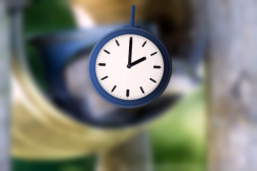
h=2 m=0
